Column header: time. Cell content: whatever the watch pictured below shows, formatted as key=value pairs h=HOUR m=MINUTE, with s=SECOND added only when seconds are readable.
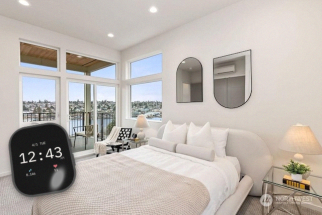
h=12 m=43
